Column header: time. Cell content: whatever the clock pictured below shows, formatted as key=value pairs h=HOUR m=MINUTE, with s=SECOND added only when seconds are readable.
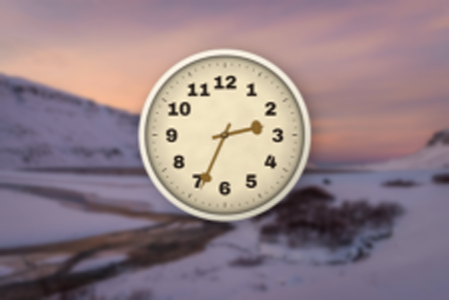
h=2 m=34
